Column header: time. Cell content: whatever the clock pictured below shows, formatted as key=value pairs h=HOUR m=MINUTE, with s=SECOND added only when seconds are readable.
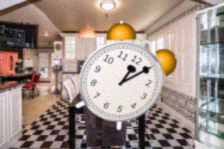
h=12 m=5
